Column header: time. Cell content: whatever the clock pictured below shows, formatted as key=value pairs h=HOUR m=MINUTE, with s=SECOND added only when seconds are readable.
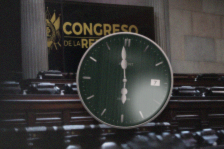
h=5 m=59
